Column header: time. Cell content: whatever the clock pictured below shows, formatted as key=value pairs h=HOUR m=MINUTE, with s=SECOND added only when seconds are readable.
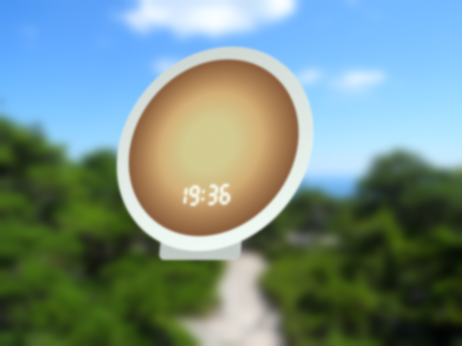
h=19 m=36
